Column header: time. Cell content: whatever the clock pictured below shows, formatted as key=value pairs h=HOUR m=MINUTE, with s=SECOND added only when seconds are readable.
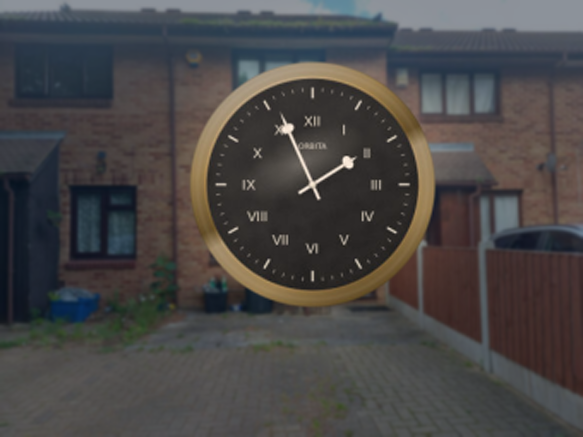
h=1 m=56
